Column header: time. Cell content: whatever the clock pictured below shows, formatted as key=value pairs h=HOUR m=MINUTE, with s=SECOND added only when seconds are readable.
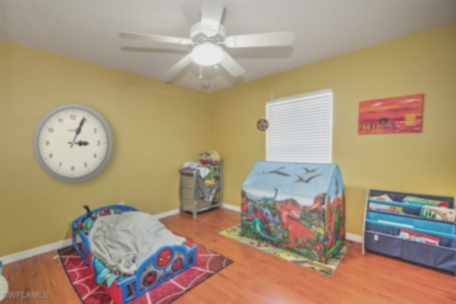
h=3 m=4
